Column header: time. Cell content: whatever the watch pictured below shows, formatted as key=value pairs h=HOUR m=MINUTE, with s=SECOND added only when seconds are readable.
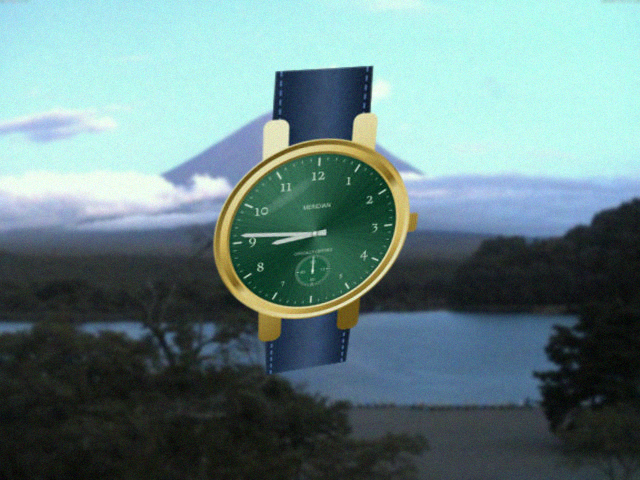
h=8 m=46
